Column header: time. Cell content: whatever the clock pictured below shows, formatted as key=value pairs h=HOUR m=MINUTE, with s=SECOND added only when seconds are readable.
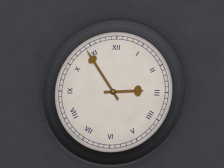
h=2 m=54
